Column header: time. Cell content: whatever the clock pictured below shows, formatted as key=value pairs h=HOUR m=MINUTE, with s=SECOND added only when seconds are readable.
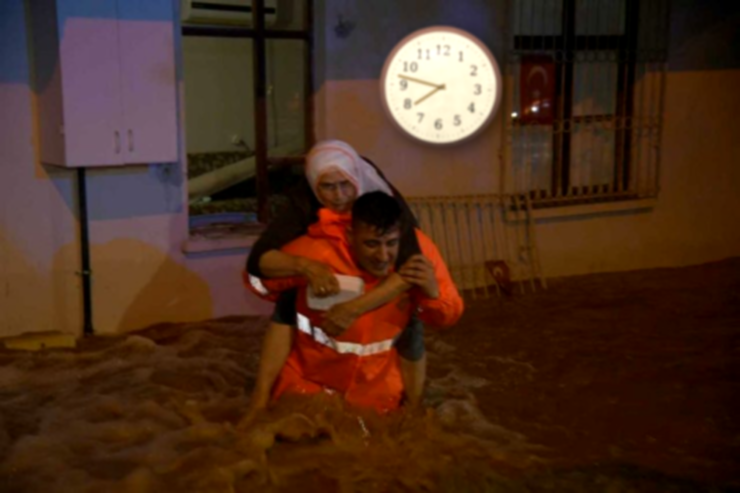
h=7 m=47
